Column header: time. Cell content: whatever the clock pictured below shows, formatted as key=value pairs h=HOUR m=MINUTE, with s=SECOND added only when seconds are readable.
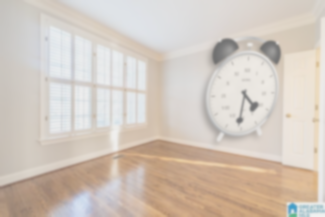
h=4 m=31
